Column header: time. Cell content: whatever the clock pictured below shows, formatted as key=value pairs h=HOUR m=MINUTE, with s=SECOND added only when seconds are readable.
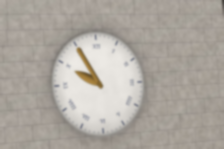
h=9 m=55
